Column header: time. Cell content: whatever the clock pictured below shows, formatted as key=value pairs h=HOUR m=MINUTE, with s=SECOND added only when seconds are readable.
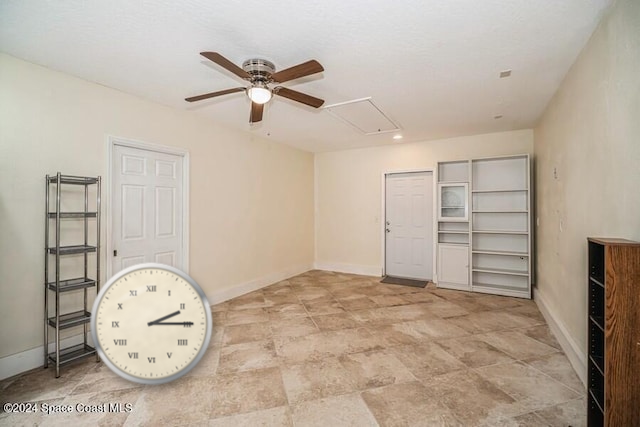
h=2 m=15
